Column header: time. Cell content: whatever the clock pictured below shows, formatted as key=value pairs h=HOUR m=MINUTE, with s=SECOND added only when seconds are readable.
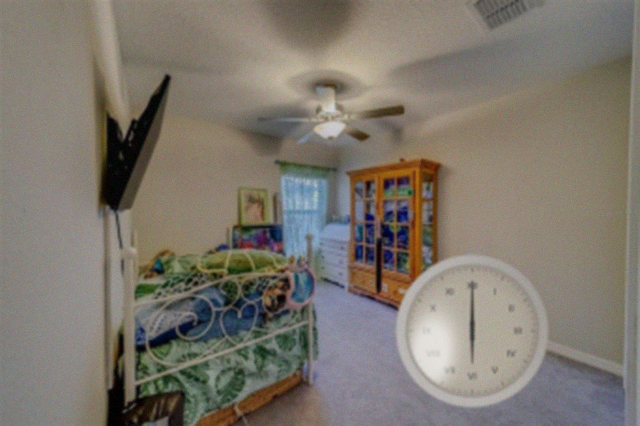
h=6 m=0
